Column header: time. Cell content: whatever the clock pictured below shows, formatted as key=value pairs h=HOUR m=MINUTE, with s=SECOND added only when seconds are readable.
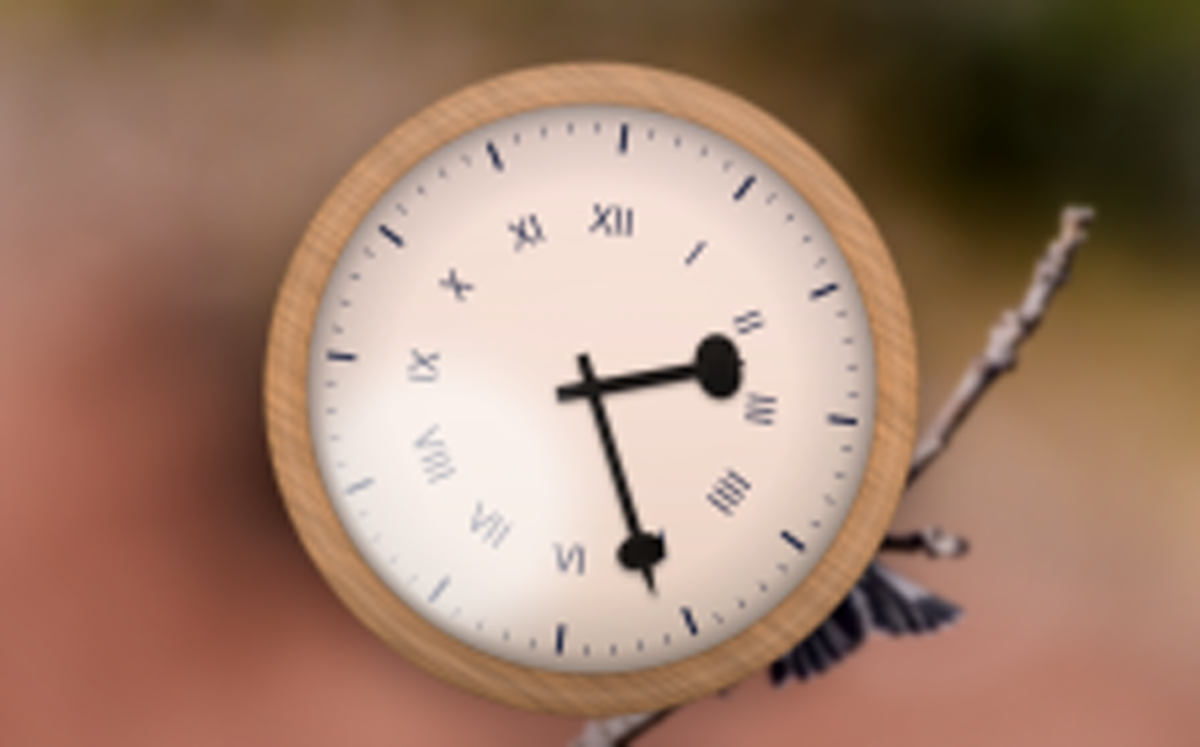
h=2 m=26
